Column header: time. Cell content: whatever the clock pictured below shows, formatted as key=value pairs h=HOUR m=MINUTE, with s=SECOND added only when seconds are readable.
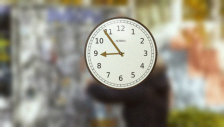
h=8 m=54
